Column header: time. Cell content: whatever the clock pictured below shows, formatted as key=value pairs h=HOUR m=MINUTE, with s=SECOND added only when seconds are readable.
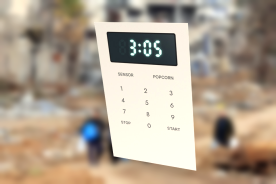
h=3 m=5
